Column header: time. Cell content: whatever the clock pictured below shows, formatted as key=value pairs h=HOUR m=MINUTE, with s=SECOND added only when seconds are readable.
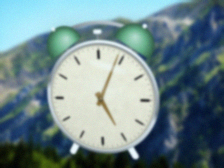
h=5 m=4
